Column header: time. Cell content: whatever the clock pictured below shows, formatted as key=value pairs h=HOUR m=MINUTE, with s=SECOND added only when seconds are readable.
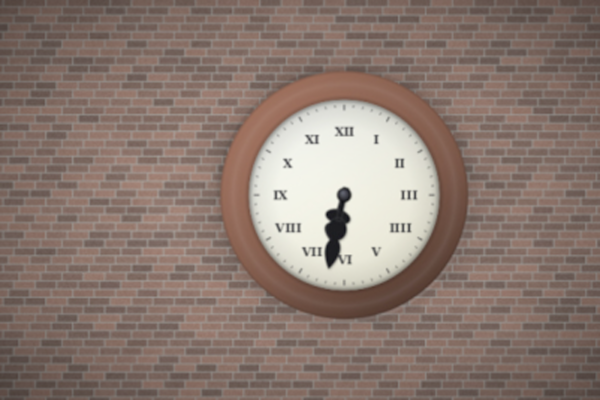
h=6 m=32
